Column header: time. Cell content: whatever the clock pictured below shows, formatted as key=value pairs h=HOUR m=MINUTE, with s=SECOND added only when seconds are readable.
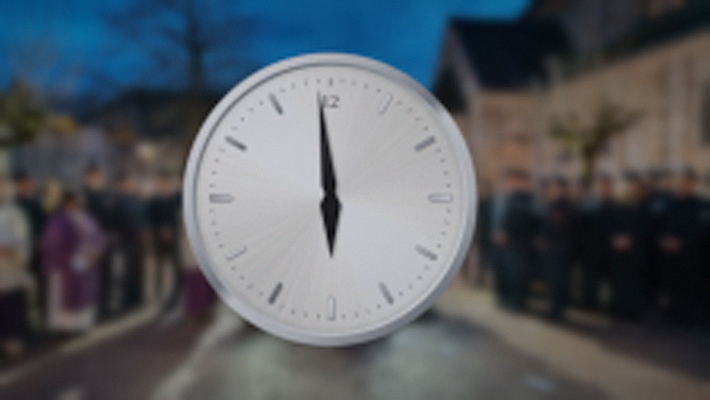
h=5 m=59
